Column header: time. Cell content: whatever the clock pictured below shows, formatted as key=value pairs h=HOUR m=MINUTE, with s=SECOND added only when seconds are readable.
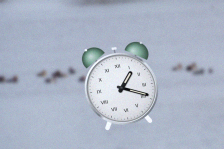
h=1 m=19
